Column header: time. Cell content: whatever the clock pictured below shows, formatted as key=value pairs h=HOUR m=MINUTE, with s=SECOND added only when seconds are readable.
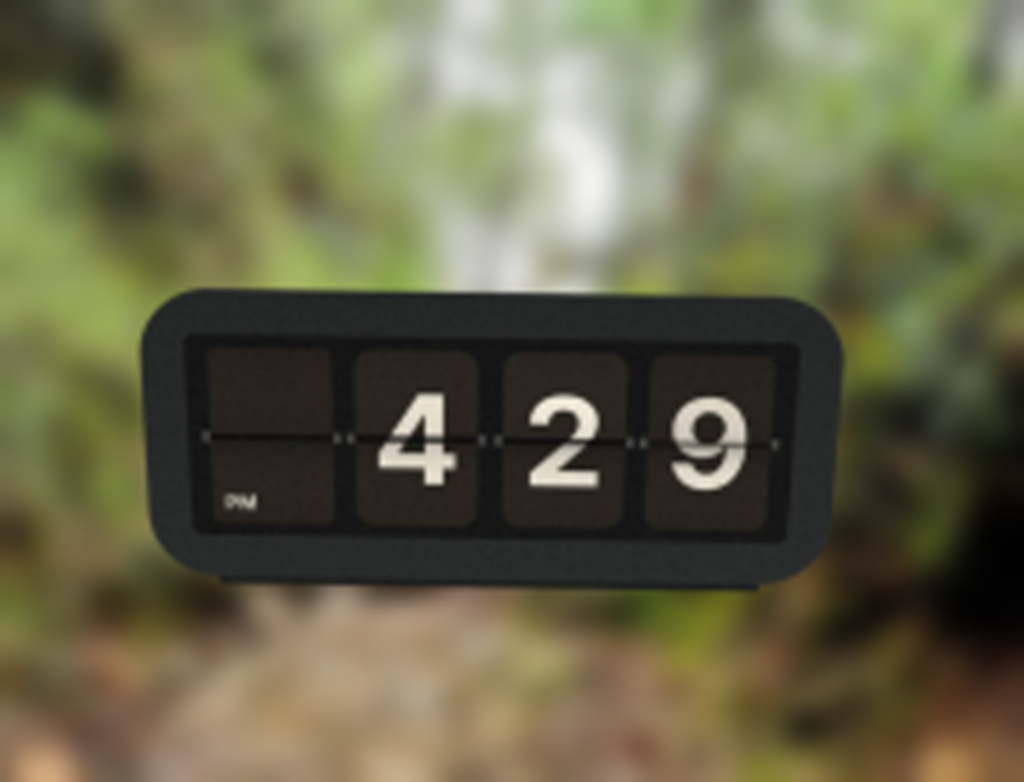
h=4 m=29
